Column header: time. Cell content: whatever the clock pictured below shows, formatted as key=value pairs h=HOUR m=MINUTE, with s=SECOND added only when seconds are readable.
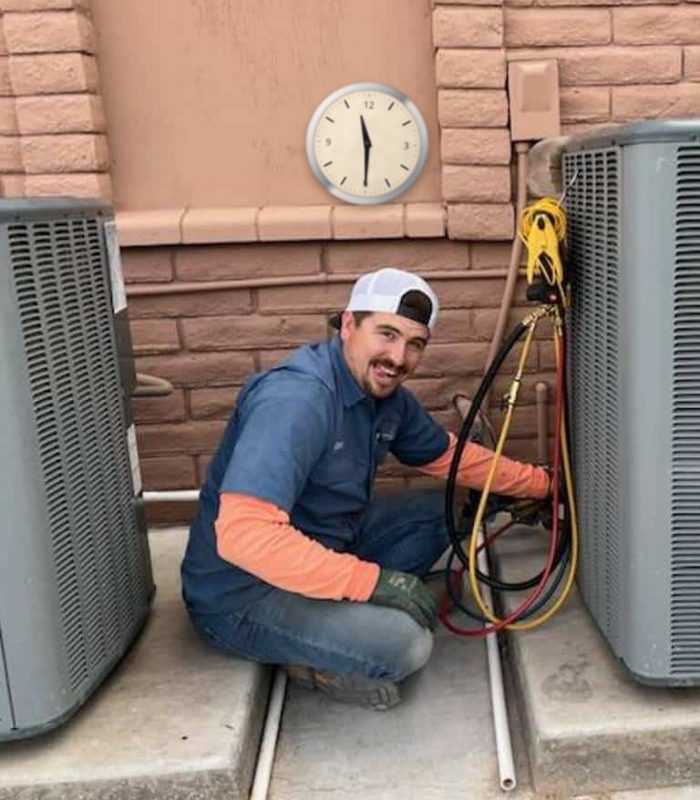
h=11 m=30
